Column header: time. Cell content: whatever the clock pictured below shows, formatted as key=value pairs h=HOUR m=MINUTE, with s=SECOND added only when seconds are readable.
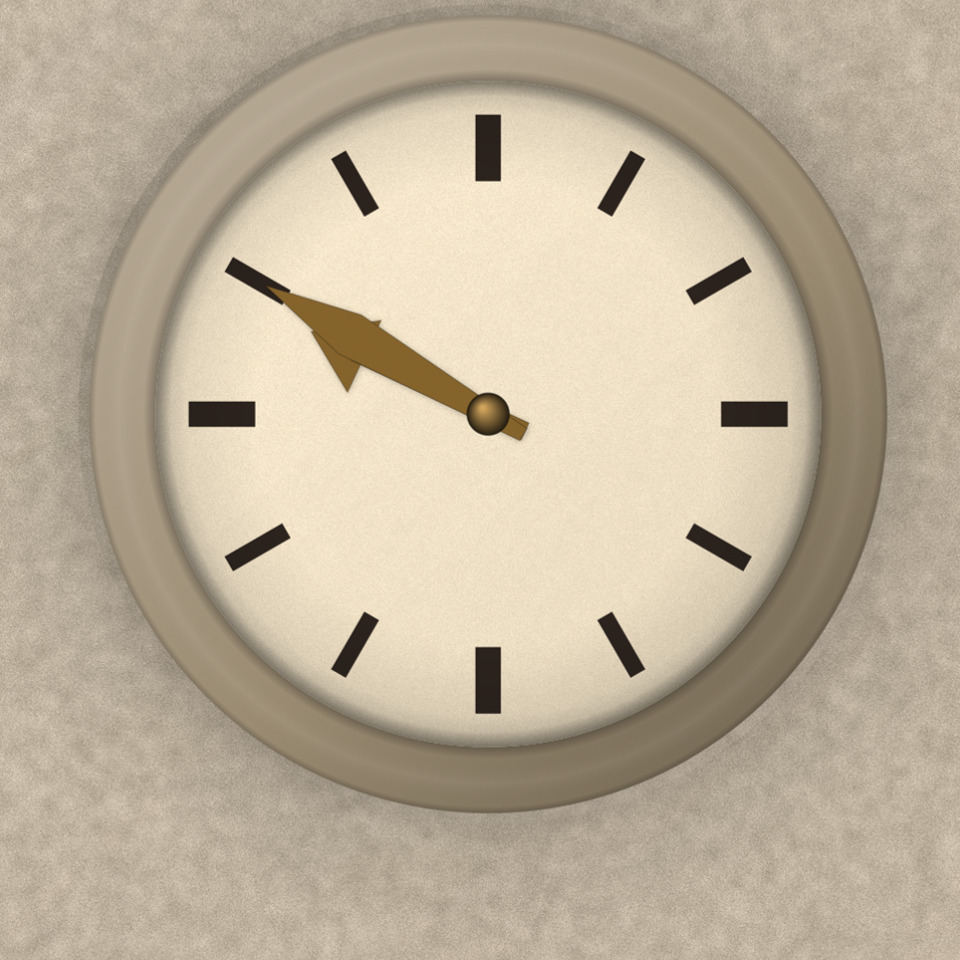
h=9 m=50
